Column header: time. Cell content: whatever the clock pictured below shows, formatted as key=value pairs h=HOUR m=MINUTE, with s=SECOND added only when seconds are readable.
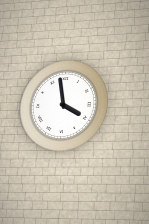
h=3 m=58
